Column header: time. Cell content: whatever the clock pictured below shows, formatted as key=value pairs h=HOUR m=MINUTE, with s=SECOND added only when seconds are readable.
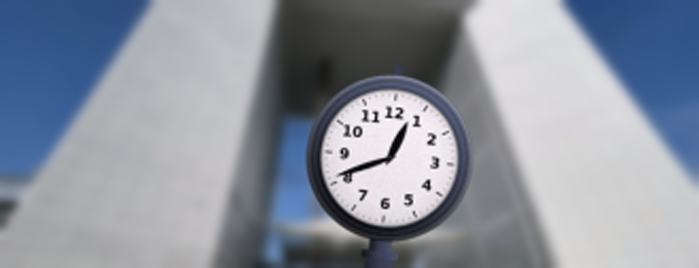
h=12 m=41
